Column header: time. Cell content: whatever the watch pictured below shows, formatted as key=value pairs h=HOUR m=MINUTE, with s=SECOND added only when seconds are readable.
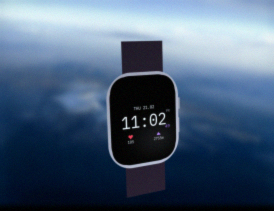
h=11 m=2
